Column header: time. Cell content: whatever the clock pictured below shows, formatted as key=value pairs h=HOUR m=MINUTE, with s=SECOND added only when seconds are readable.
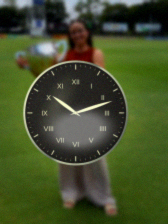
h=10 m=12
